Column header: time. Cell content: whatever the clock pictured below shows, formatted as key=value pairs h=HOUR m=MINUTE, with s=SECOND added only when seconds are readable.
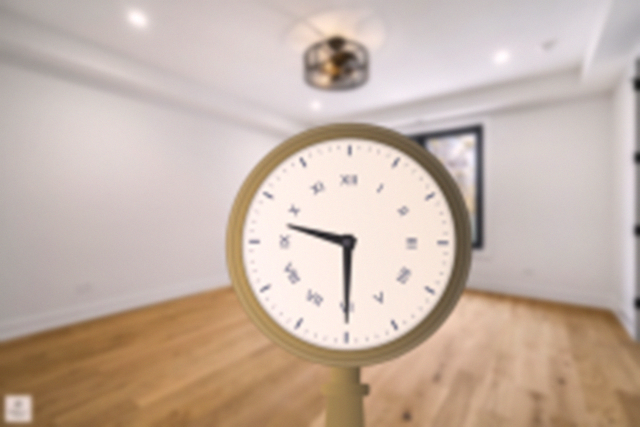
h=9 m=30
